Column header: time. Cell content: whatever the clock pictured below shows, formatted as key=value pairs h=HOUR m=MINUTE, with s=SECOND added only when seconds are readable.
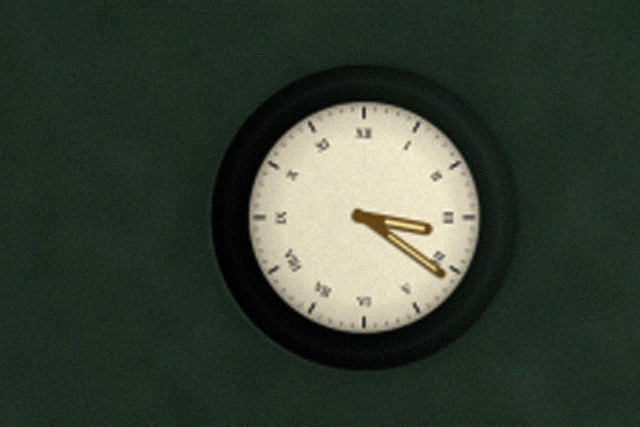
h=3 m=21
